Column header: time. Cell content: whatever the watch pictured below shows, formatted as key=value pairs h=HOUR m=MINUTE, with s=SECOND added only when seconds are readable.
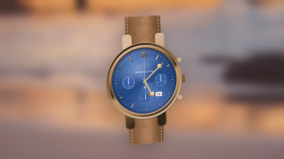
h=5 m=8
